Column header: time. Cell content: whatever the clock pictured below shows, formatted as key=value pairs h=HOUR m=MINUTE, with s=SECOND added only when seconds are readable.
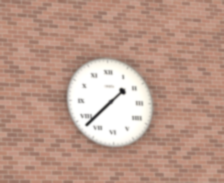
h=1 m=38
